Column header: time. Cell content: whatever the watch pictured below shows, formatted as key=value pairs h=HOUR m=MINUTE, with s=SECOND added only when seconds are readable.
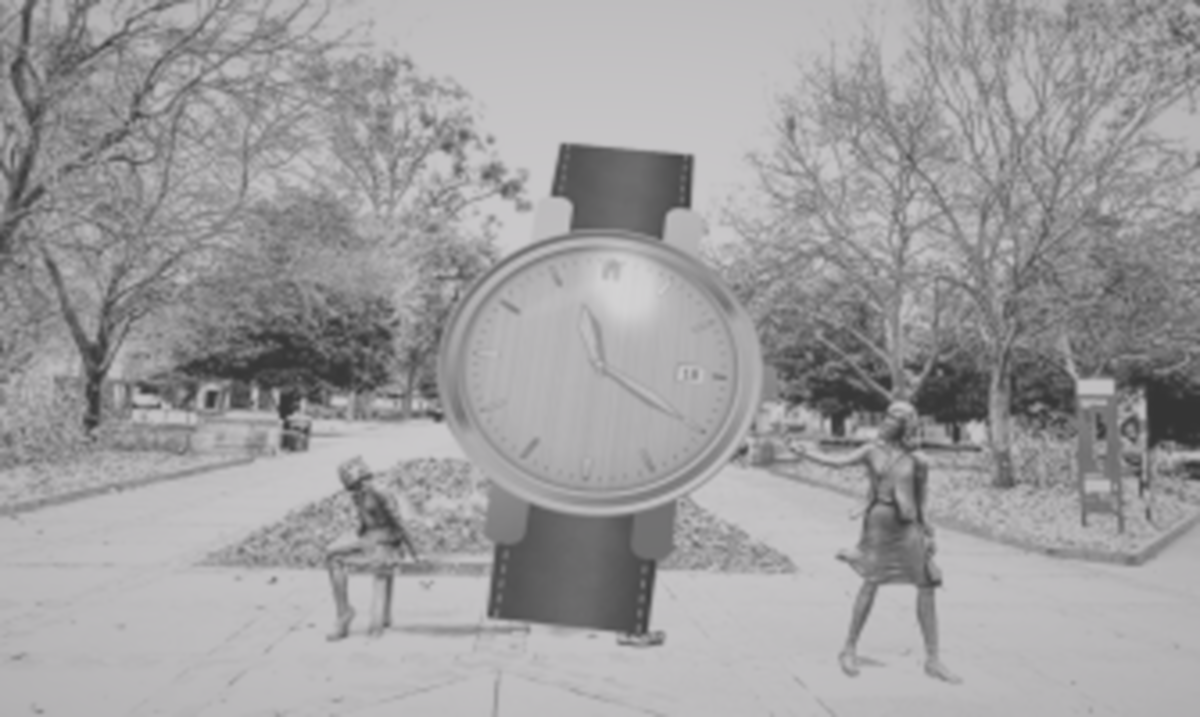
h=11 m=20
